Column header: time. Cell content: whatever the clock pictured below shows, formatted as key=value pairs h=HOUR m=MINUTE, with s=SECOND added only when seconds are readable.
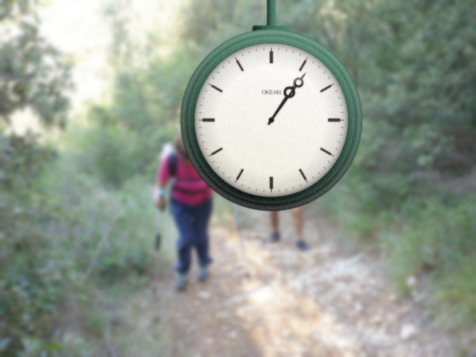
h=1 m=6
